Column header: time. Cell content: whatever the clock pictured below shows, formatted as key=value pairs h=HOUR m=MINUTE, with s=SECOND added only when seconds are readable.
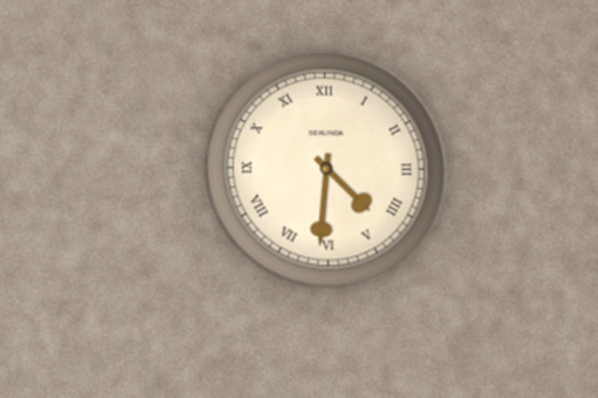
h=4 m=31
